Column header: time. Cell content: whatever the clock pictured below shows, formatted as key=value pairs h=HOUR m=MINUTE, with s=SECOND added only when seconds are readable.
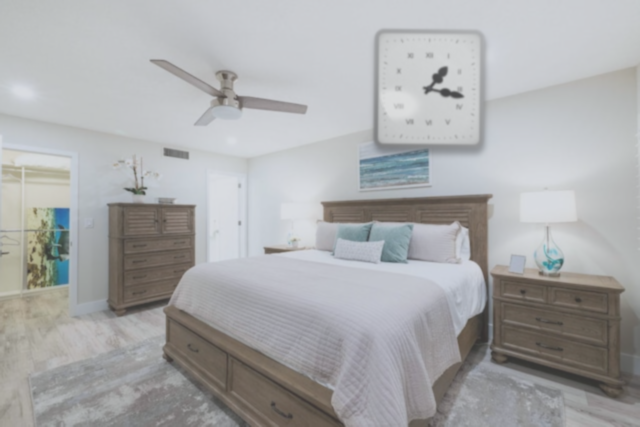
h=1 m=17
